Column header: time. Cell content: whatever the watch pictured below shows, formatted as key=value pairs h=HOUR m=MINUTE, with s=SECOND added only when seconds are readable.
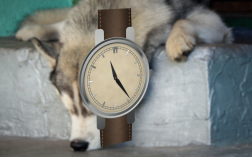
h=11 m=24
